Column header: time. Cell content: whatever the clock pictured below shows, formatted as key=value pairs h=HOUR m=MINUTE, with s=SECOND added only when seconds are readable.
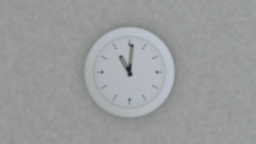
h=11 m=1
